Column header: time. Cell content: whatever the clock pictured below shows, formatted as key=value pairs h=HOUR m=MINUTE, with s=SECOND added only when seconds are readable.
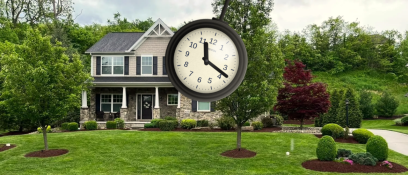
h=11 m=18
